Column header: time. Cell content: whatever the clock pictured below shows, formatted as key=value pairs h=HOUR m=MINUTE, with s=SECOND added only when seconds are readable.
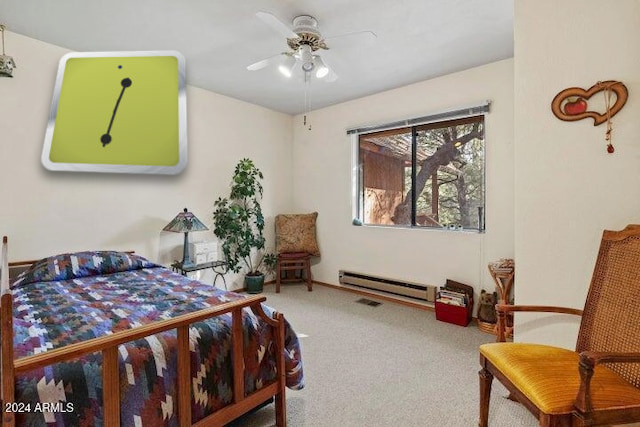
h=12 m=32
